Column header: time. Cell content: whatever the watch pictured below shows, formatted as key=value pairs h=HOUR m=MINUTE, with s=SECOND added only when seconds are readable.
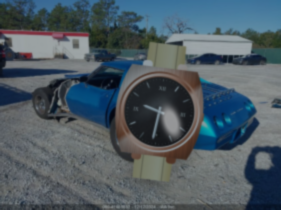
h=9 m=31
